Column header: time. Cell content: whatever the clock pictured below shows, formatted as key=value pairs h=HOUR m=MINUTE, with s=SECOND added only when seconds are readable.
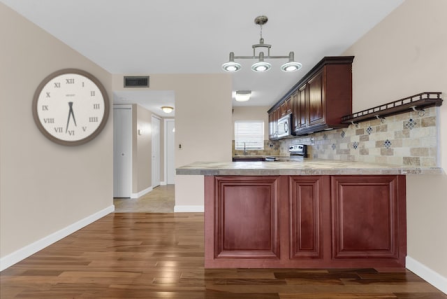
h=5 m=32
